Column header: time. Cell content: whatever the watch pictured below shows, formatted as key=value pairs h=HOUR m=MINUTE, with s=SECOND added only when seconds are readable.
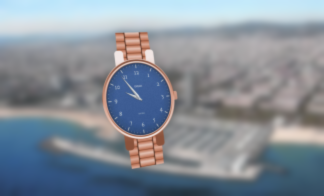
h=9 m=54
